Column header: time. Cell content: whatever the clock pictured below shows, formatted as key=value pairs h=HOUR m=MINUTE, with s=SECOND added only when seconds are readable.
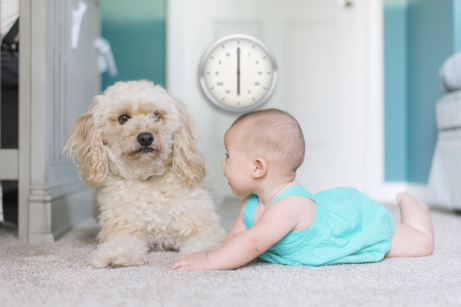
h=6 m=0
